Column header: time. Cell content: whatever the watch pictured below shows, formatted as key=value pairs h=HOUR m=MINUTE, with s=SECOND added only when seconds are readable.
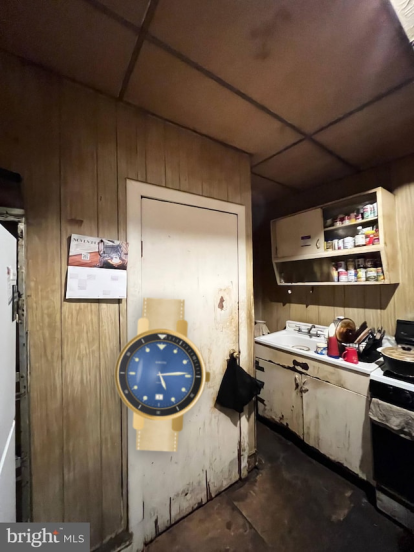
h=5 m=14
